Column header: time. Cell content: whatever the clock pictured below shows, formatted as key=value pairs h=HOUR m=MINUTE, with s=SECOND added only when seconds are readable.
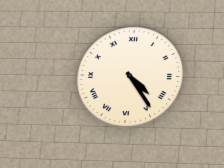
h=4 m=24
